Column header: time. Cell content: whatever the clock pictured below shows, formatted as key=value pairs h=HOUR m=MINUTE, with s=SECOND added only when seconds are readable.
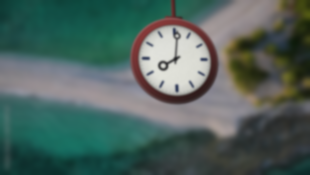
h=8 m=1
